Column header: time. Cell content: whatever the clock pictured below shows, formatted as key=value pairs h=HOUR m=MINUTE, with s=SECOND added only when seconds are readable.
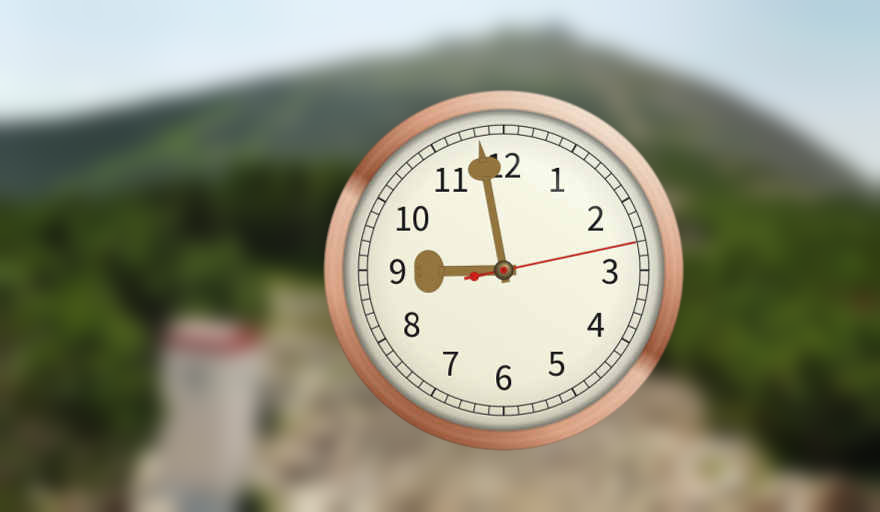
h=8 m=58 s=13
